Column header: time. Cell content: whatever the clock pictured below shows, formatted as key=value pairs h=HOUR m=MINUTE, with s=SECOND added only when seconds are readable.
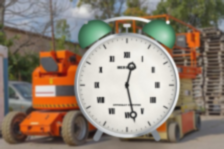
h=12 m=28
